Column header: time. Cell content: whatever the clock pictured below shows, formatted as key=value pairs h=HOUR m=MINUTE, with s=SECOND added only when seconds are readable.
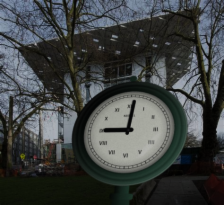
h=9 m=1
